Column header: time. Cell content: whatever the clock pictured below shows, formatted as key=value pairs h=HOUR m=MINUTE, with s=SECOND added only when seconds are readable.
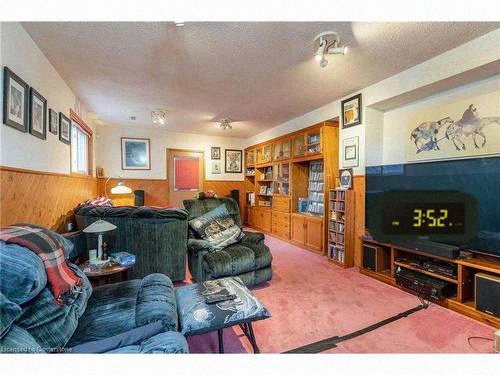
h=3 m=52
